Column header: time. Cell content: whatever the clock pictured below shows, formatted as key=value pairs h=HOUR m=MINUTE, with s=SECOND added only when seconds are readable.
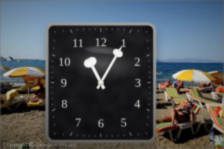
h=11 m=5
